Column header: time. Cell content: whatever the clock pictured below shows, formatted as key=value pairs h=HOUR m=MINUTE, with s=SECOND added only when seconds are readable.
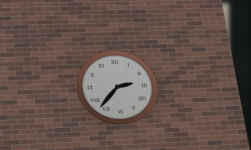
h=2 m=37
